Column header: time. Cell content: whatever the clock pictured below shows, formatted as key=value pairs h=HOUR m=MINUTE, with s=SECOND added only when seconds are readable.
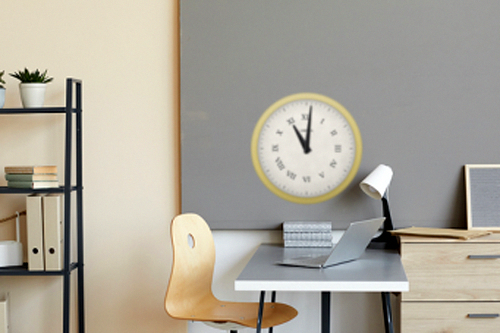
h=11 m=1
